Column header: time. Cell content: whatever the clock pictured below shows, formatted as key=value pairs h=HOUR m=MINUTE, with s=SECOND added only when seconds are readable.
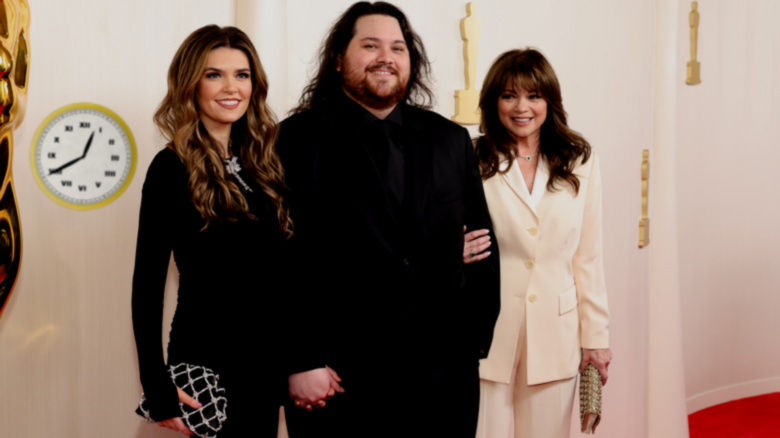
h=12 m=40
